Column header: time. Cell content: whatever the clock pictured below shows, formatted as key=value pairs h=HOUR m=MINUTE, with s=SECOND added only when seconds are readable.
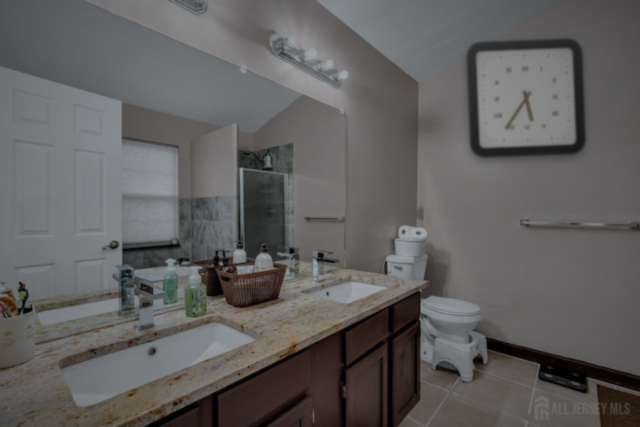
h=5 m=36
